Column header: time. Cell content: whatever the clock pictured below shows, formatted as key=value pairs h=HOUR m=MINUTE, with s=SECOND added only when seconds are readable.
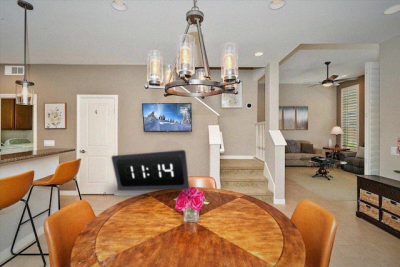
h=11 m=14
